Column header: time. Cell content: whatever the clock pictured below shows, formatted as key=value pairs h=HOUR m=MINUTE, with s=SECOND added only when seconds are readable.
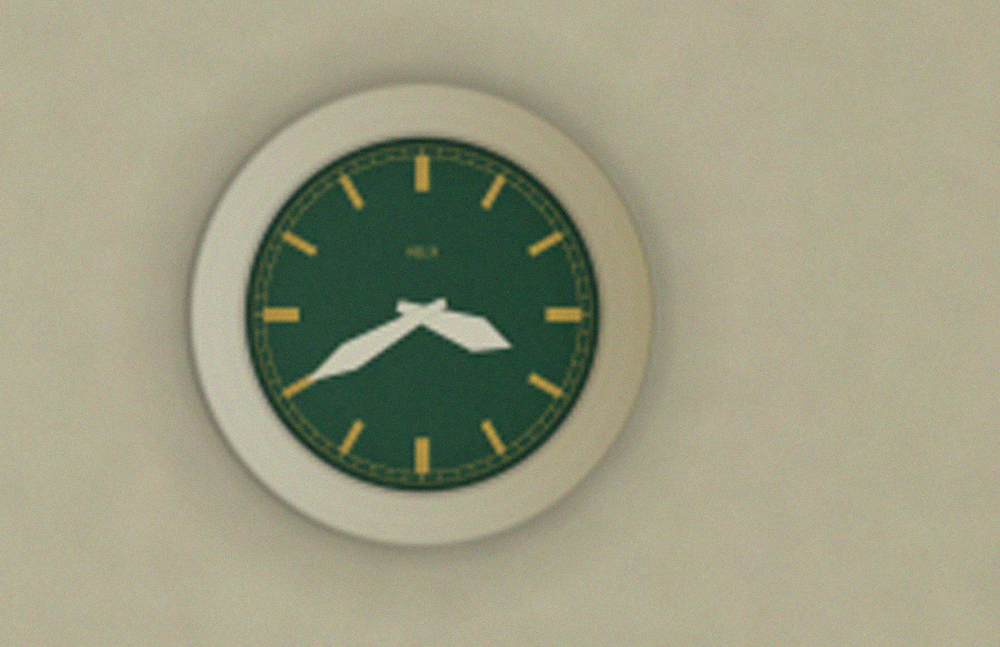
h=3 m=40
